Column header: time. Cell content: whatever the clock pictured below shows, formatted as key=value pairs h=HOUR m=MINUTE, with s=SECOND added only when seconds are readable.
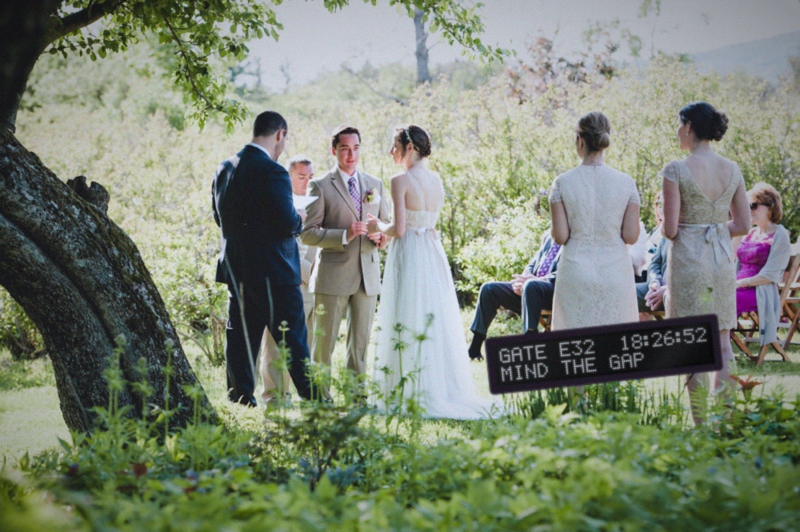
h=18 m=26 s=52
